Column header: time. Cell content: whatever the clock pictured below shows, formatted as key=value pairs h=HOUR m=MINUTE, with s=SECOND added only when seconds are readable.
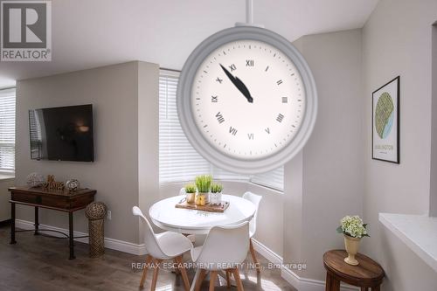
h=10 m=53
